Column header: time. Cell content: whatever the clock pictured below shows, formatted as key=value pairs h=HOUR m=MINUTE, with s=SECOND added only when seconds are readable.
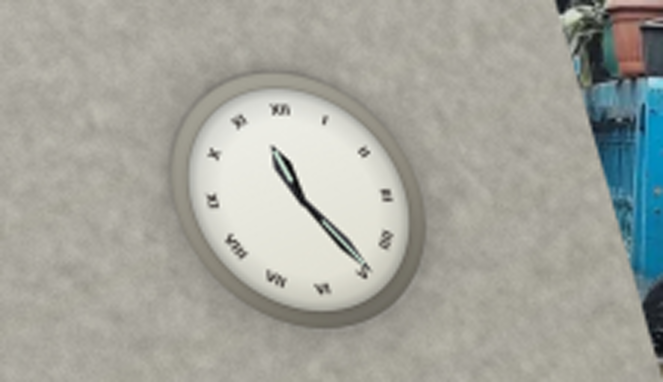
h=11 m=24
